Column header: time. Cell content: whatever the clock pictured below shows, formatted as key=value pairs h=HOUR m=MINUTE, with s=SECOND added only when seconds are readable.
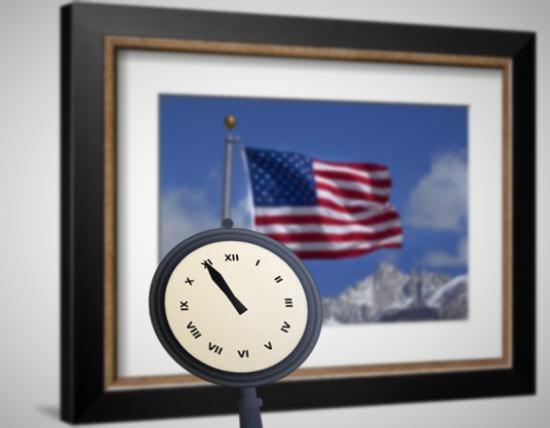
h=10 m=55
